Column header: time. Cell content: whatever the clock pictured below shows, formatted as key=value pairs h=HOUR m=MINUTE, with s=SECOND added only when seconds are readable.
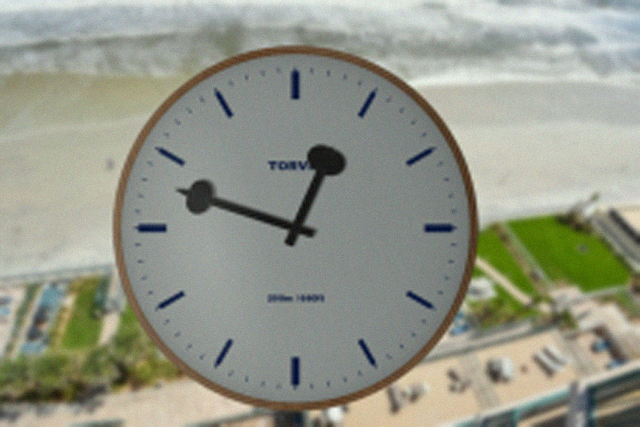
h=12 m=48
